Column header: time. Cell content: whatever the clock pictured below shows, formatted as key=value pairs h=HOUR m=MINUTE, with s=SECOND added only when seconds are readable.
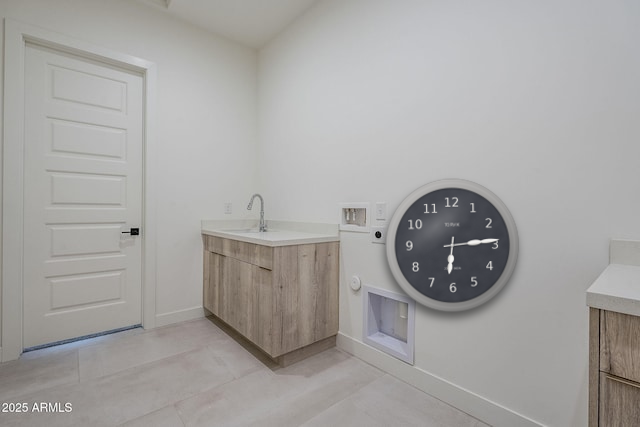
h=6 m=14
